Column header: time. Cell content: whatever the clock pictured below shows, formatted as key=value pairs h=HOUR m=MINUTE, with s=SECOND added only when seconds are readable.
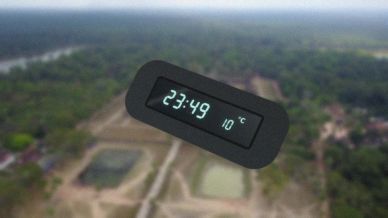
h=23 m=49
